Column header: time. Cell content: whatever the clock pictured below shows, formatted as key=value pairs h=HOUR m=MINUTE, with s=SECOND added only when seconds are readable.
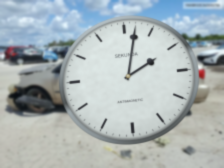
h=2 m=2
